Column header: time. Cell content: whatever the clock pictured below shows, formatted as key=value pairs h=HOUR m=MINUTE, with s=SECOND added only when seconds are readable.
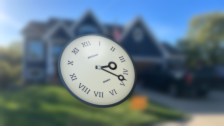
h=3 m=23
